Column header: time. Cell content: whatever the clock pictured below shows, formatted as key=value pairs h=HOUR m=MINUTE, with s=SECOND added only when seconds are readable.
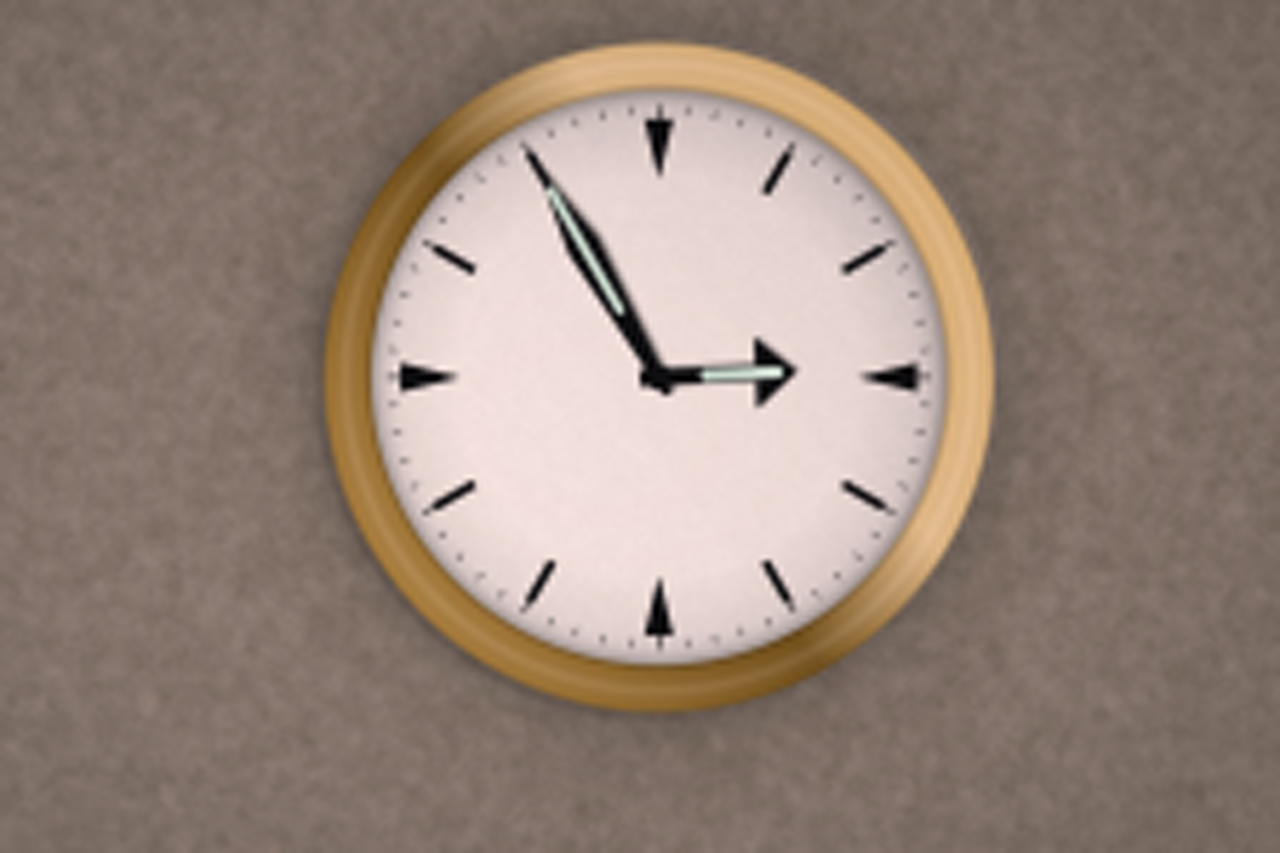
h=2 m=55
